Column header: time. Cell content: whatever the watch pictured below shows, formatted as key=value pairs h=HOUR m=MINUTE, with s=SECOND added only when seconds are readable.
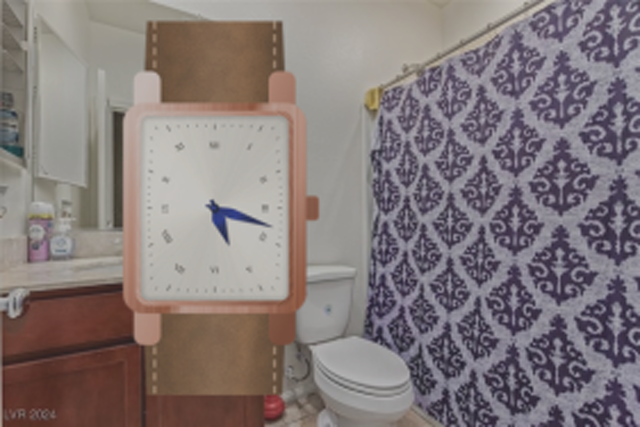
h=5 m=18
